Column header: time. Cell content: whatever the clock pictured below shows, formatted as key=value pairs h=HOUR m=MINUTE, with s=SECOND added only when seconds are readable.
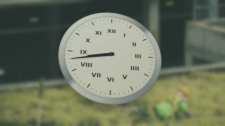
h=8 m=43
